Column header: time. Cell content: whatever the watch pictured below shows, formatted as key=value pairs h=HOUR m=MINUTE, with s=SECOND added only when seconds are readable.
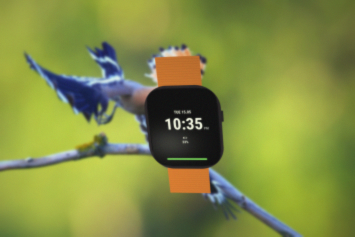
h=10 m=35
